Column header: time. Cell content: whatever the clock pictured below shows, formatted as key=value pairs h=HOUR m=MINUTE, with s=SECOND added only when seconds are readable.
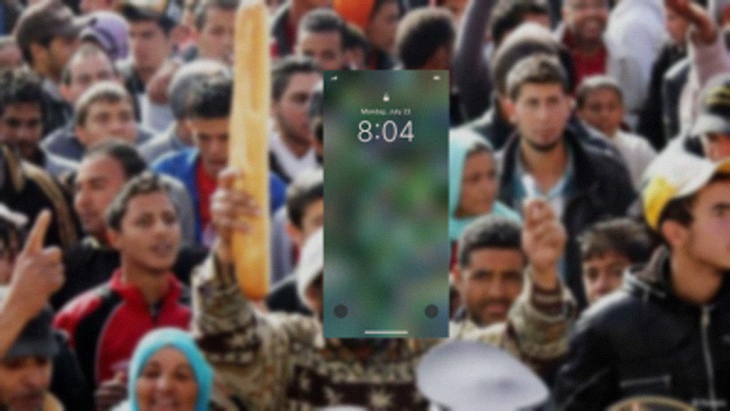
h=8 m=4
